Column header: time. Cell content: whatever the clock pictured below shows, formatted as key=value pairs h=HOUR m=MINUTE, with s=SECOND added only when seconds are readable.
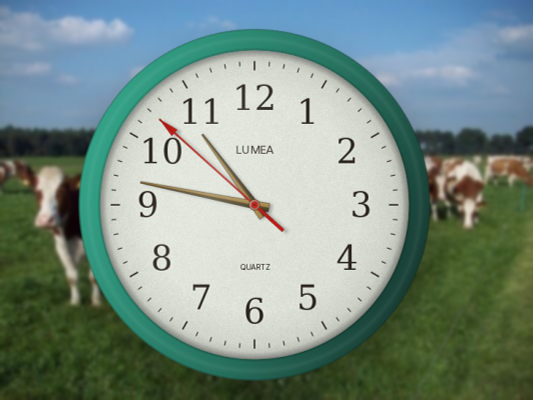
h=10 m=46 s=52
